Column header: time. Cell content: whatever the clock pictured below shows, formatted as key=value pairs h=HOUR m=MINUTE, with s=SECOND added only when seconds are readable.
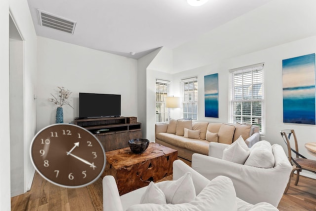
h=1 m=20
